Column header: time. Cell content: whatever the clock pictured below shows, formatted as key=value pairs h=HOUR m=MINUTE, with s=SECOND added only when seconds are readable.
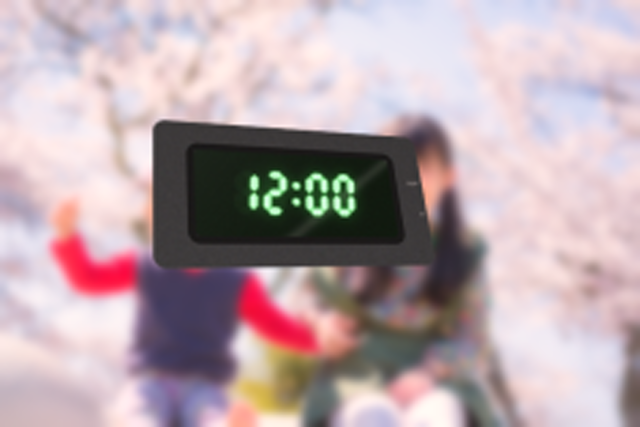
h=12 m=0
